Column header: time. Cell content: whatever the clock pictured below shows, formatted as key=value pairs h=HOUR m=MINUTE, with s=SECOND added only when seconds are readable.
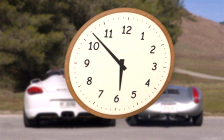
h=5 m=52
